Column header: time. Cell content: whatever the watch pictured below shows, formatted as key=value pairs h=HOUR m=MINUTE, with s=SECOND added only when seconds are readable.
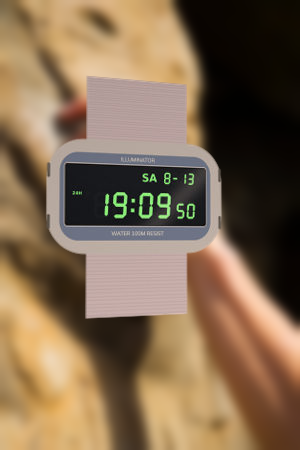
h=19 m=9 s=50
